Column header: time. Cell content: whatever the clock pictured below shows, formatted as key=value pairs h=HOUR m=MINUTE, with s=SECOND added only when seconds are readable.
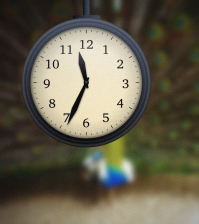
h=11 m=34
